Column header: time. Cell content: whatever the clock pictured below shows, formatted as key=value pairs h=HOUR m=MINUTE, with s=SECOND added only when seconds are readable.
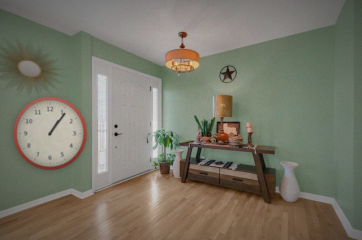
h=1 m=6
